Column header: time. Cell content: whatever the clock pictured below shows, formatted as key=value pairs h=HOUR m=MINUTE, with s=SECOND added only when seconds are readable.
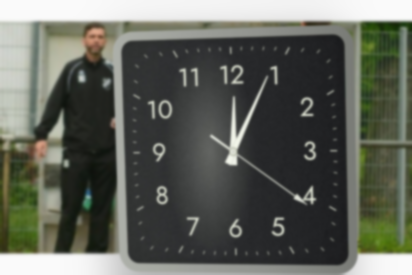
h=12 m=4 s=21
